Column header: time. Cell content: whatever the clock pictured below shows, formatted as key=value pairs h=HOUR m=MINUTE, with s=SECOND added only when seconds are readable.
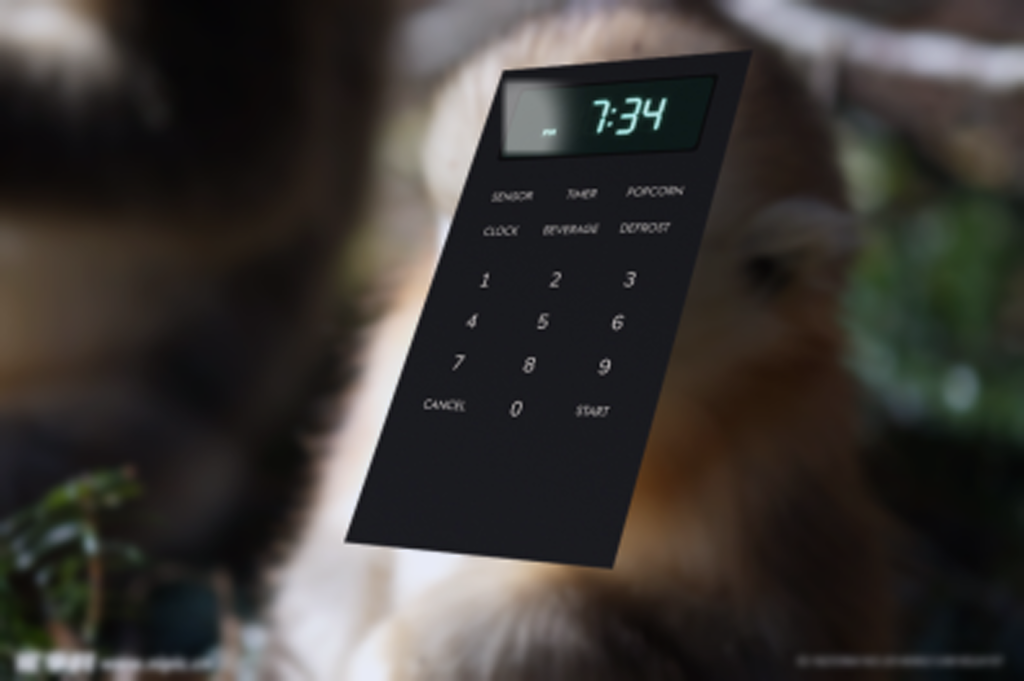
h=7 m=34
